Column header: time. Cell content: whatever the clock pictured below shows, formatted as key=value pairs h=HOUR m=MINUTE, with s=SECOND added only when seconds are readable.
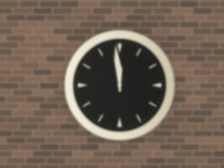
h=11 m=59
